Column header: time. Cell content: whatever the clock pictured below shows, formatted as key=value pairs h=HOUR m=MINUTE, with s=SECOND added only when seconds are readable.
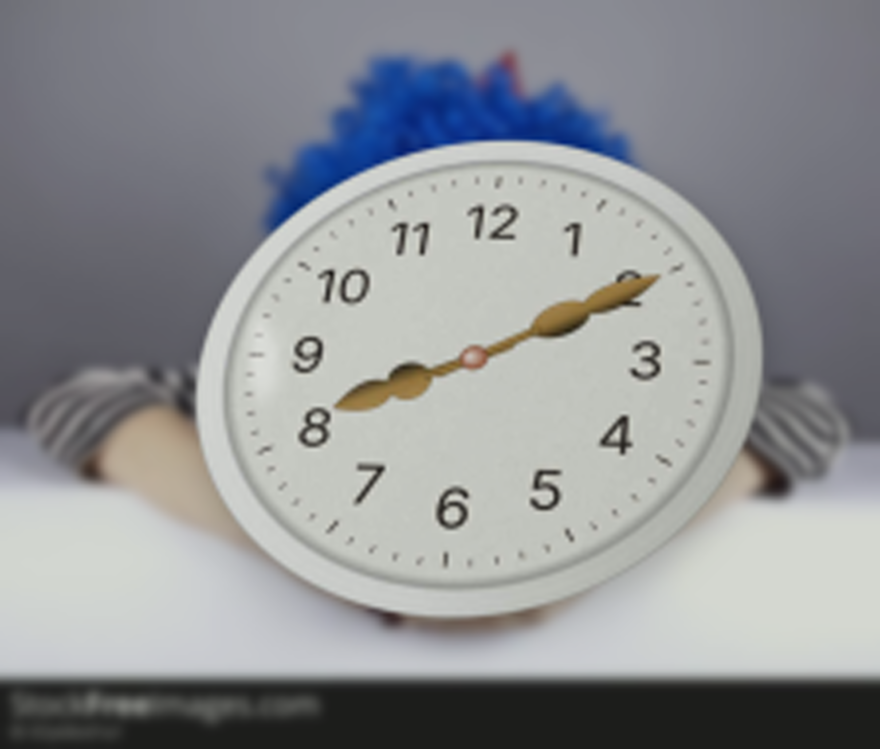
h=8 m=10
